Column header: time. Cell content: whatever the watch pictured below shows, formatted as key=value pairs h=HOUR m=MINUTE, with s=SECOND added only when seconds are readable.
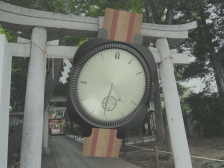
h=4 m=31
